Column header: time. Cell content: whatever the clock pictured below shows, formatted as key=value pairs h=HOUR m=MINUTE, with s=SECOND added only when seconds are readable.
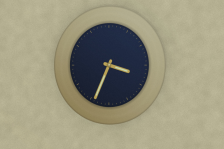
h=3 m=34
